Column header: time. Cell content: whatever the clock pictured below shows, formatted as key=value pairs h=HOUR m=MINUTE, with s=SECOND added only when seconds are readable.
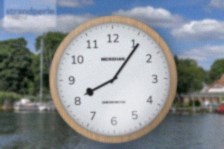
h=8 m=6
